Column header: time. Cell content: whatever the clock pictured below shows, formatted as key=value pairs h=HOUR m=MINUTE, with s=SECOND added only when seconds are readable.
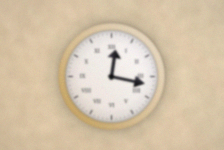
h=12 m=17
